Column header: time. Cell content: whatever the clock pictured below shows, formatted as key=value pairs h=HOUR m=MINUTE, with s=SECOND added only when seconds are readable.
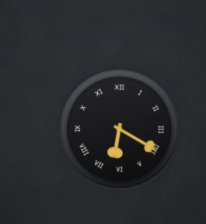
h=6 m=20
